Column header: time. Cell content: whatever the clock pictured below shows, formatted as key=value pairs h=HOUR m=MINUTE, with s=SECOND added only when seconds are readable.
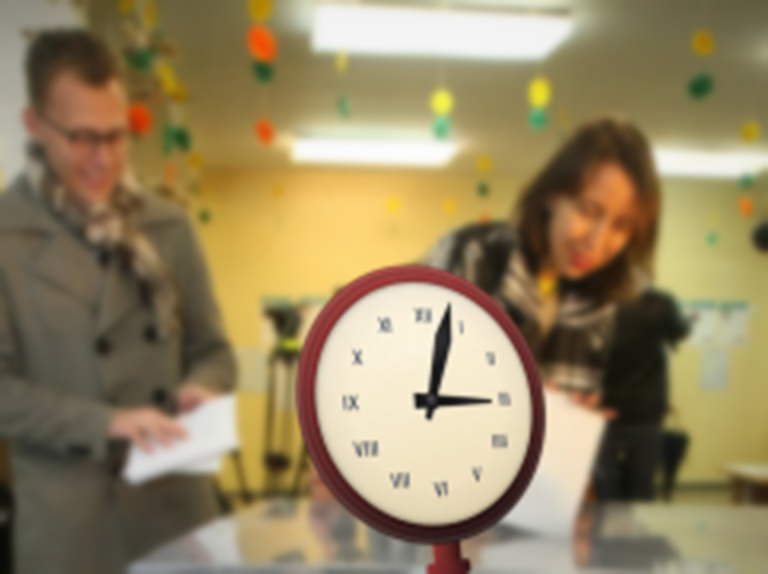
h=3 m=3
